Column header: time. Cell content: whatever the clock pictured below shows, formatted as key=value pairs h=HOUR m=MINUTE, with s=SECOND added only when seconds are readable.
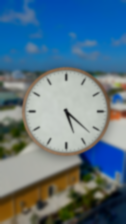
h=5 m=22
